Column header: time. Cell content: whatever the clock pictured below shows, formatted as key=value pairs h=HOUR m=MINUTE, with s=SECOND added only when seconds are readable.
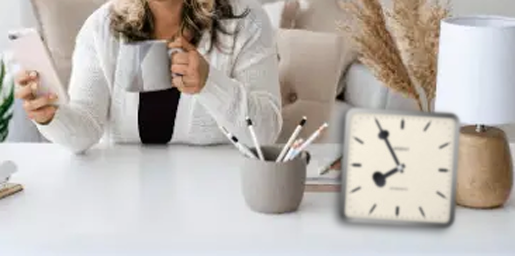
h=7 m=55
